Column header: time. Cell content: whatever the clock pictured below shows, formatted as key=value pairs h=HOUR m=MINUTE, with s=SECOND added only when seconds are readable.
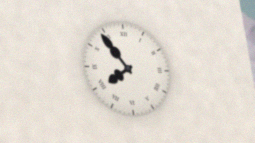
h=7 m=54
